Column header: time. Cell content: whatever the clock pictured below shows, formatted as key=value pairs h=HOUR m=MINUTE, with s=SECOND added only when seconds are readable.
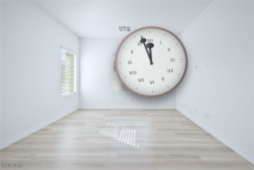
h=11 m=57
